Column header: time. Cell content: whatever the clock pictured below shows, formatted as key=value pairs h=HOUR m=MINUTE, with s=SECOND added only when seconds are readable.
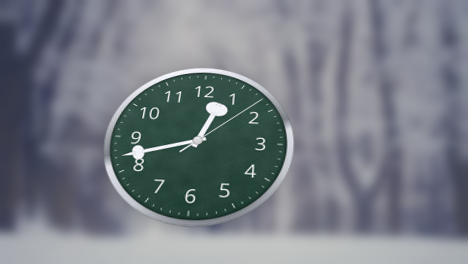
h=12 m=42 s=8
